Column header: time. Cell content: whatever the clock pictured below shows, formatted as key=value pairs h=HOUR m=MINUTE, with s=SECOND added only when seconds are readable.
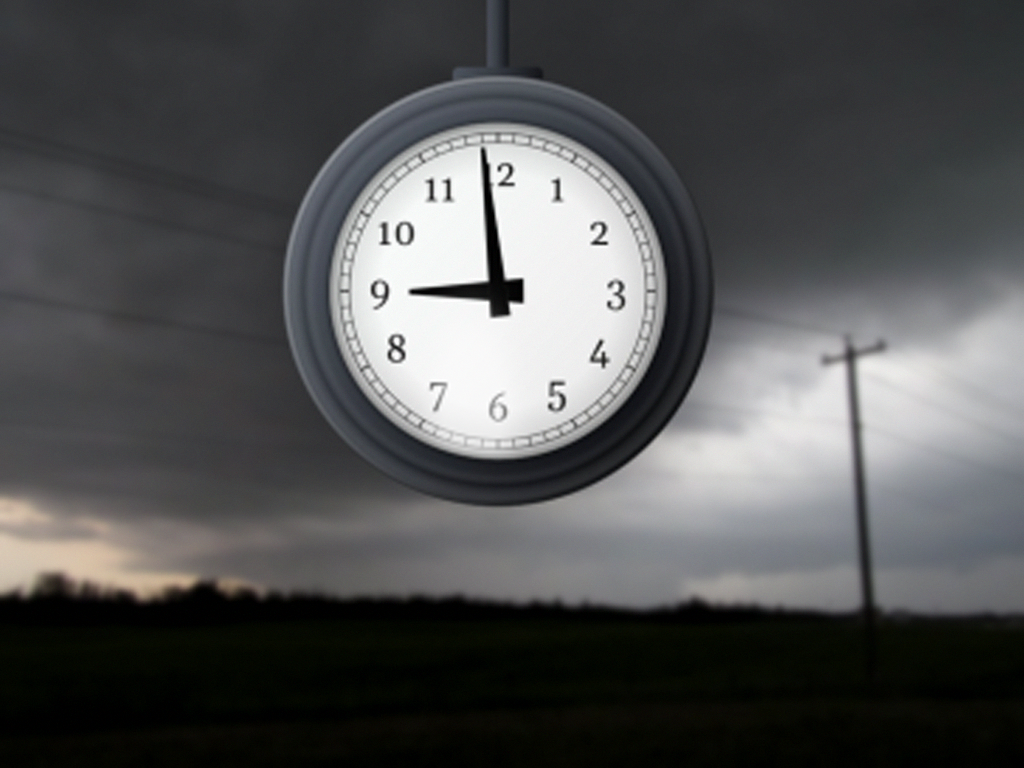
h=8 m=59
